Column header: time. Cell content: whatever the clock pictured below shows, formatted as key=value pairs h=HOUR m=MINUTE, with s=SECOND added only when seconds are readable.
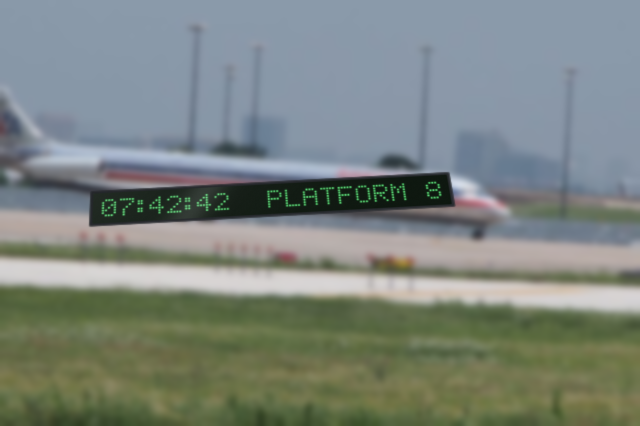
h=7 m=42 s=42
